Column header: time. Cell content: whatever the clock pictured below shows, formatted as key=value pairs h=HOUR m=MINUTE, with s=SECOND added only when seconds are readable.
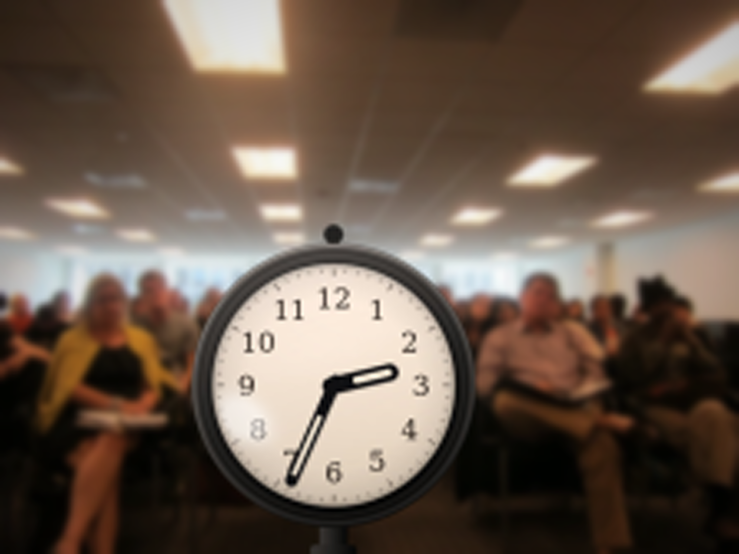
h=2 m=34
